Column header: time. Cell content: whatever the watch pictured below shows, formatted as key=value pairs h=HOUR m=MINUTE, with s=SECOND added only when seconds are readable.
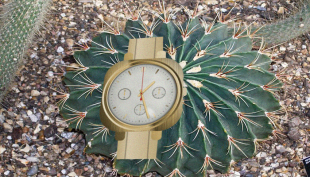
h=1 m=27
